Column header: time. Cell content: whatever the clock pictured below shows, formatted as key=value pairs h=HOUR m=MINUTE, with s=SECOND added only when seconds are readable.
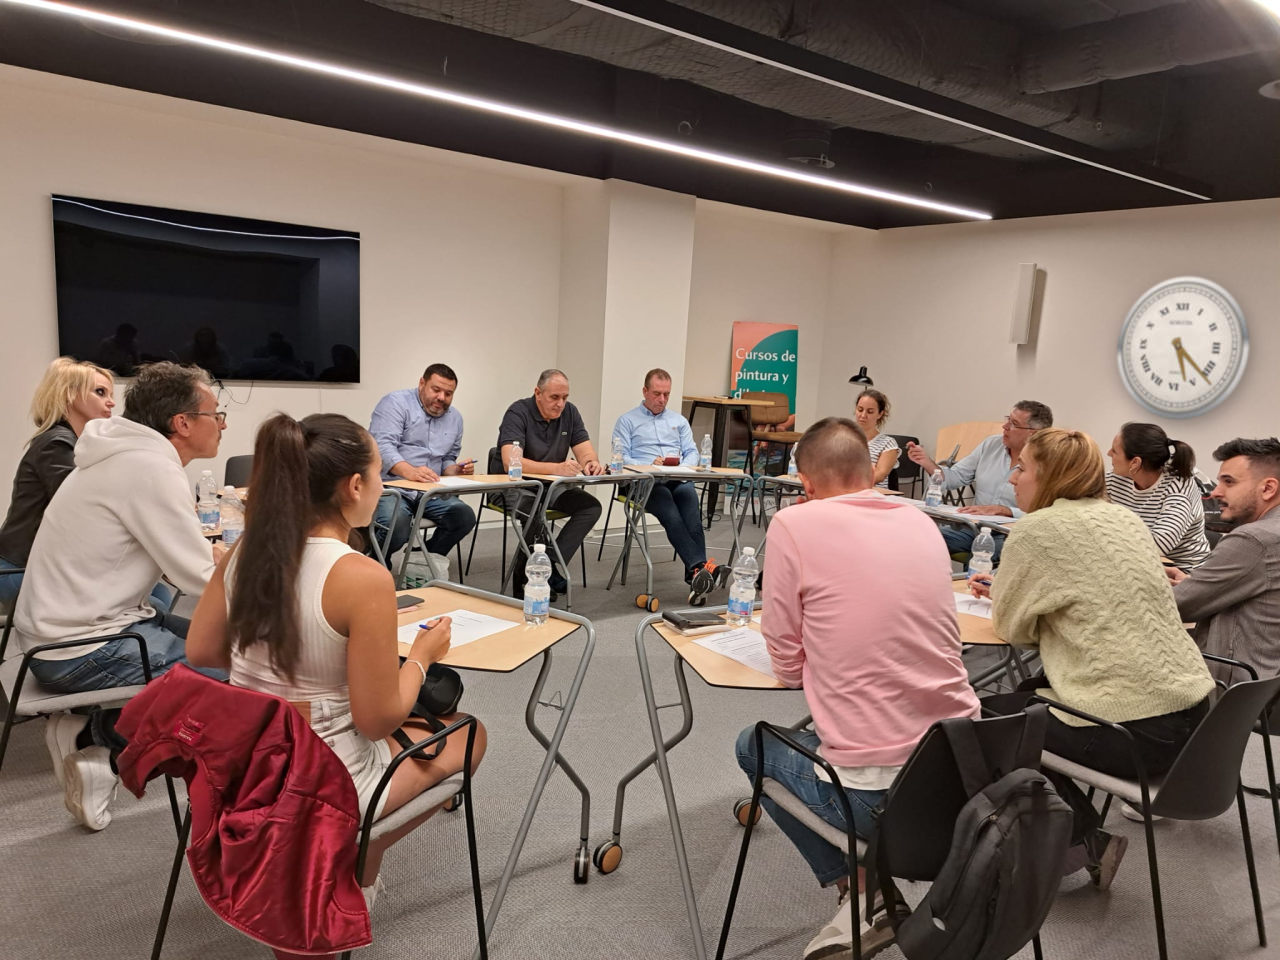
h=5 m=22
